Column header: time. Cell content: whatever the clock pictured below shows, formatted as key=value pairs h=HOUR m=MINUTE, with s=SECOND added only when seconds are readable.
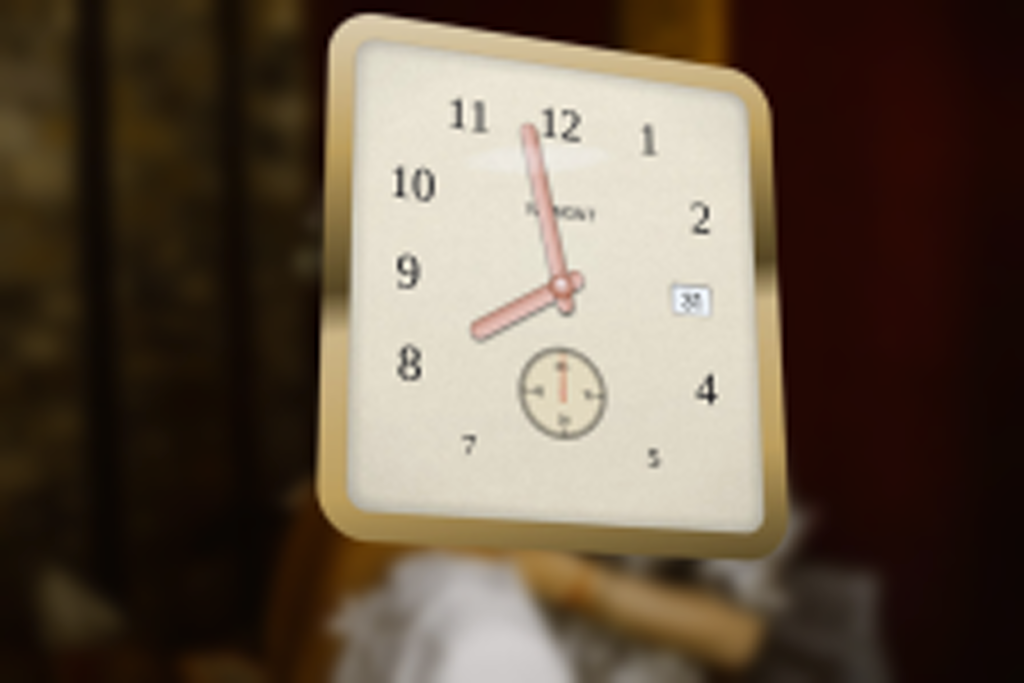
h=7 m=58
